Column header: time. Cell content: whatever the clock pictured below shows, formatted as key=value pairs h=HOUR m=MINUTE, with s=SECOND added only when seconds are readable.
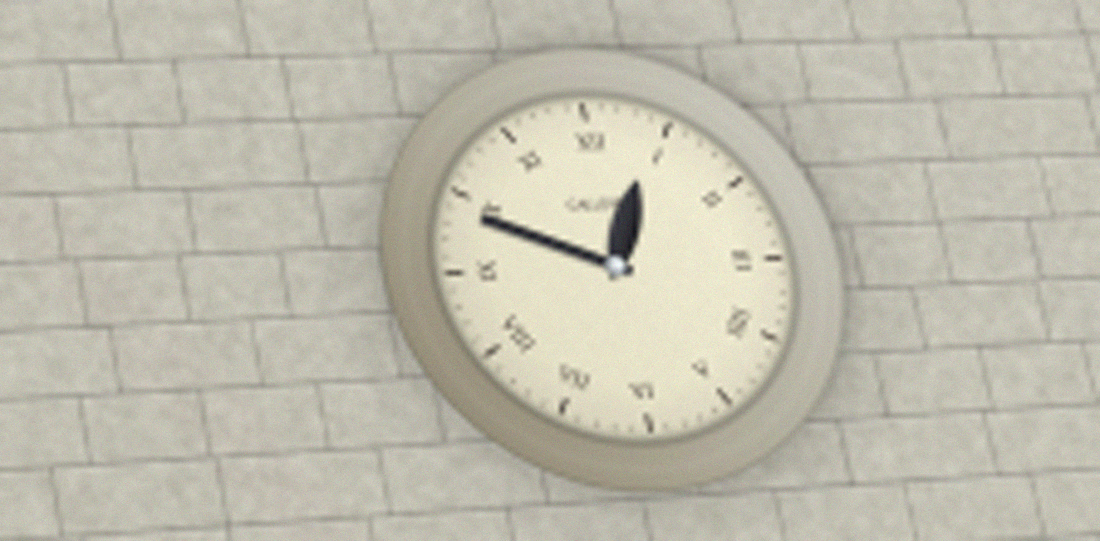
h=12 m=49
